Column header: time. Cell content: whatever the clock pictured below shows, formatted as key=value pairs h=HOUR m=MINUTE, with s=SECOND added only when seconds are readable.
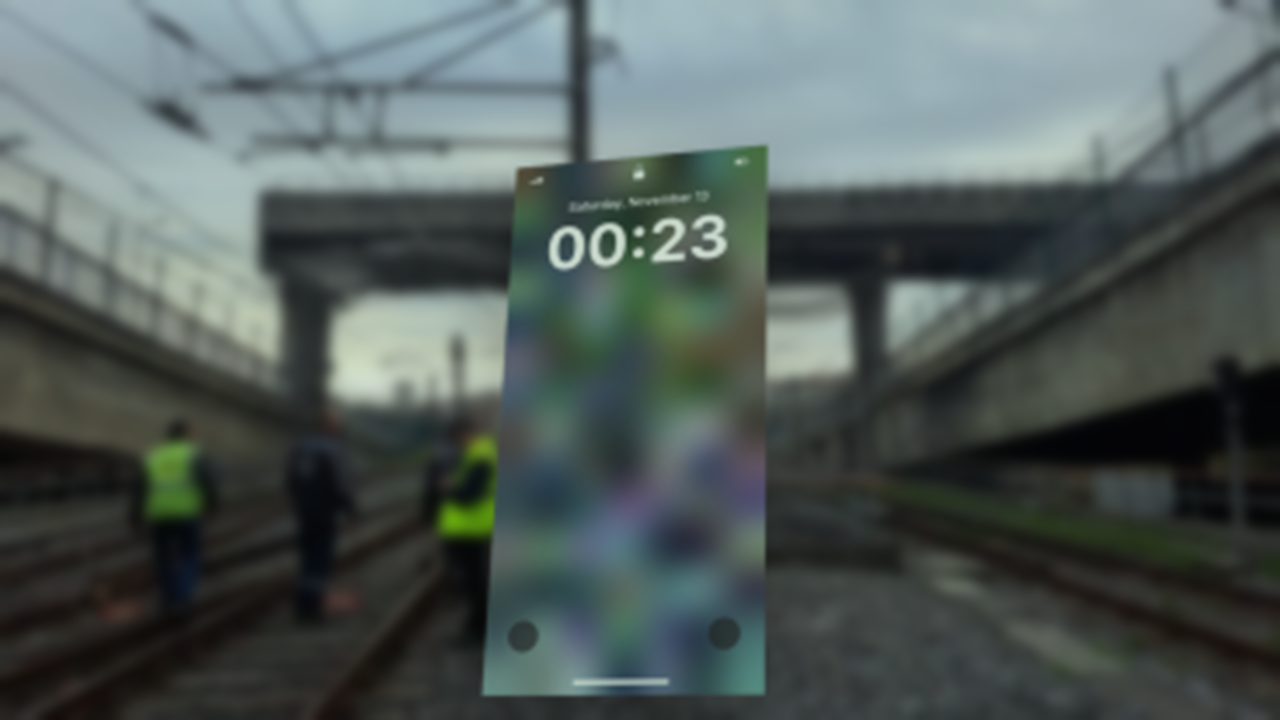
h=0 m=23
